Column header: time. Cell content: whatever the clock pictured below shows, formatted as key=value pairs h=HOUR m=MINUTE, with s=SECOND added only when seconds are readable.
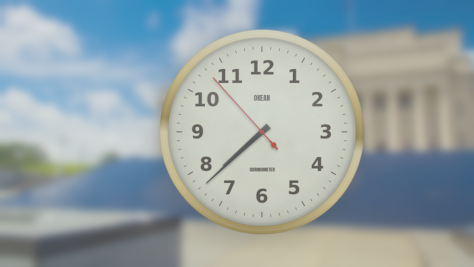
h=7 m=37 s=53
